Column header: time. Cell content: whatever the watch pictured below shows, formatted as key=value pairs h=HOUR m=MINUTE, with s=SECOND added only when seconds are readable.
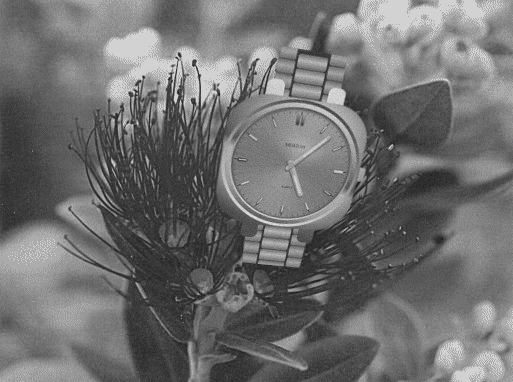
h=5 m=7
